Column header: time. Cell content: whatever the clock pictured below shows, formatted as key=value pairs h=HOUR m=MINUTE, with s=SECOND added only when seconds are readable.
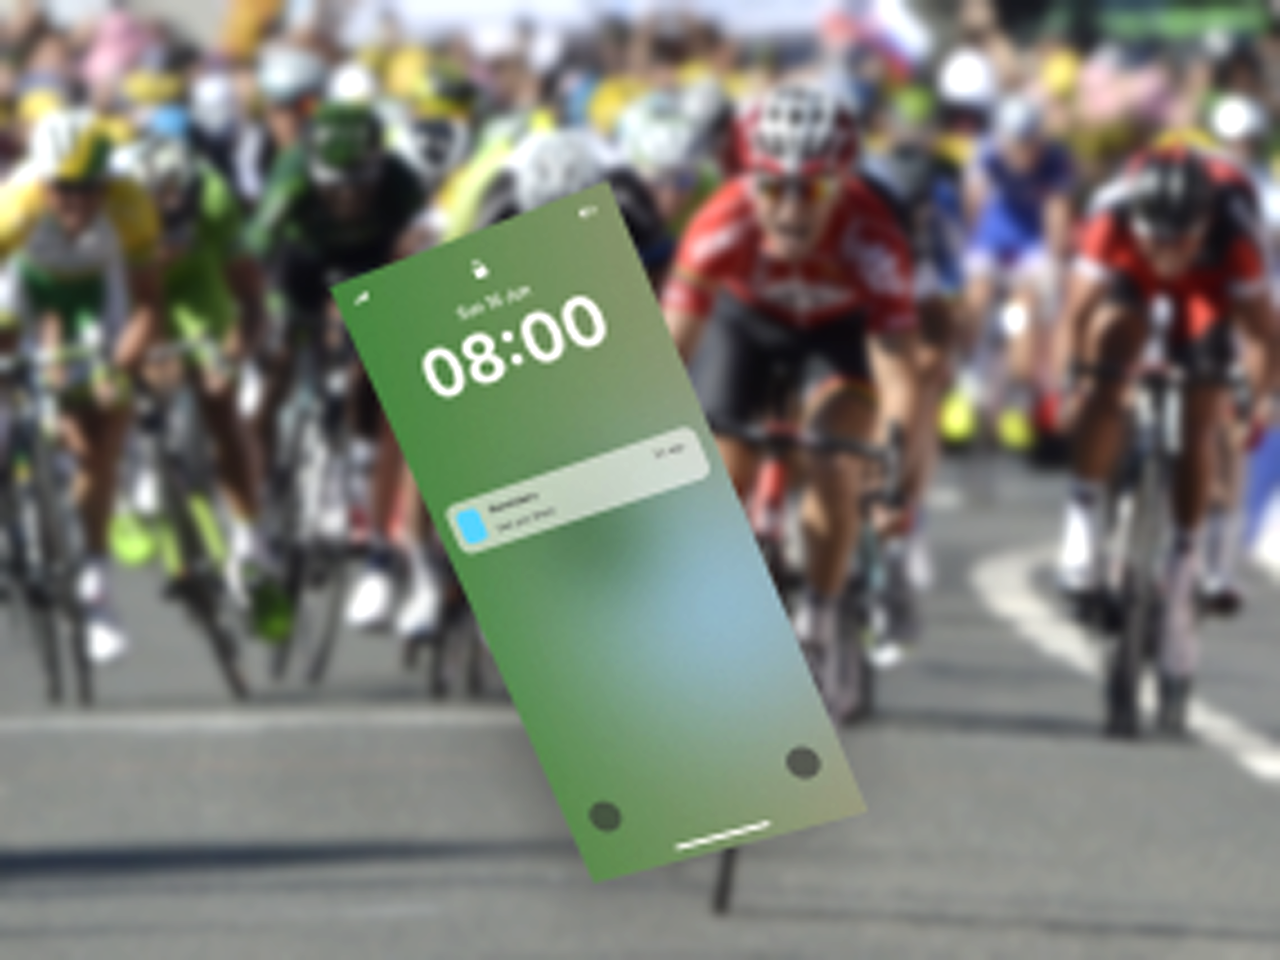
h=8 m=0
